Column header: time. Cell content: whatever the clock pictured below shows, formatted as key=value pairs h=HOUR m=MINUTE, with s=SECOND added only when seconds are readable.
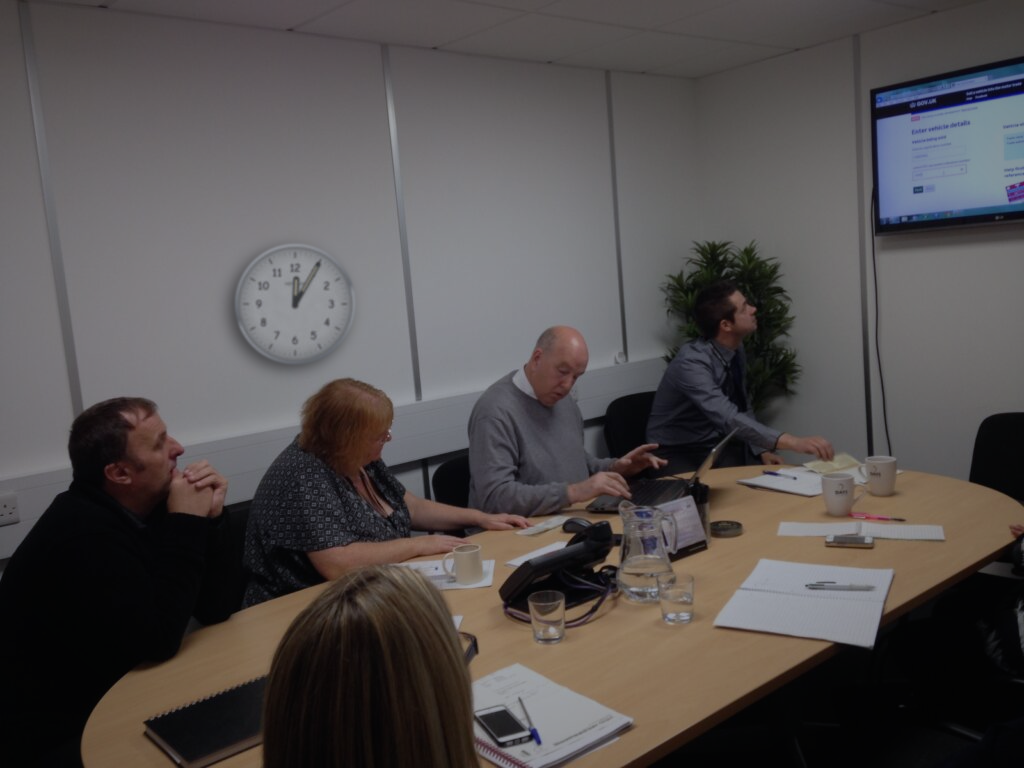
h=12 m=5
